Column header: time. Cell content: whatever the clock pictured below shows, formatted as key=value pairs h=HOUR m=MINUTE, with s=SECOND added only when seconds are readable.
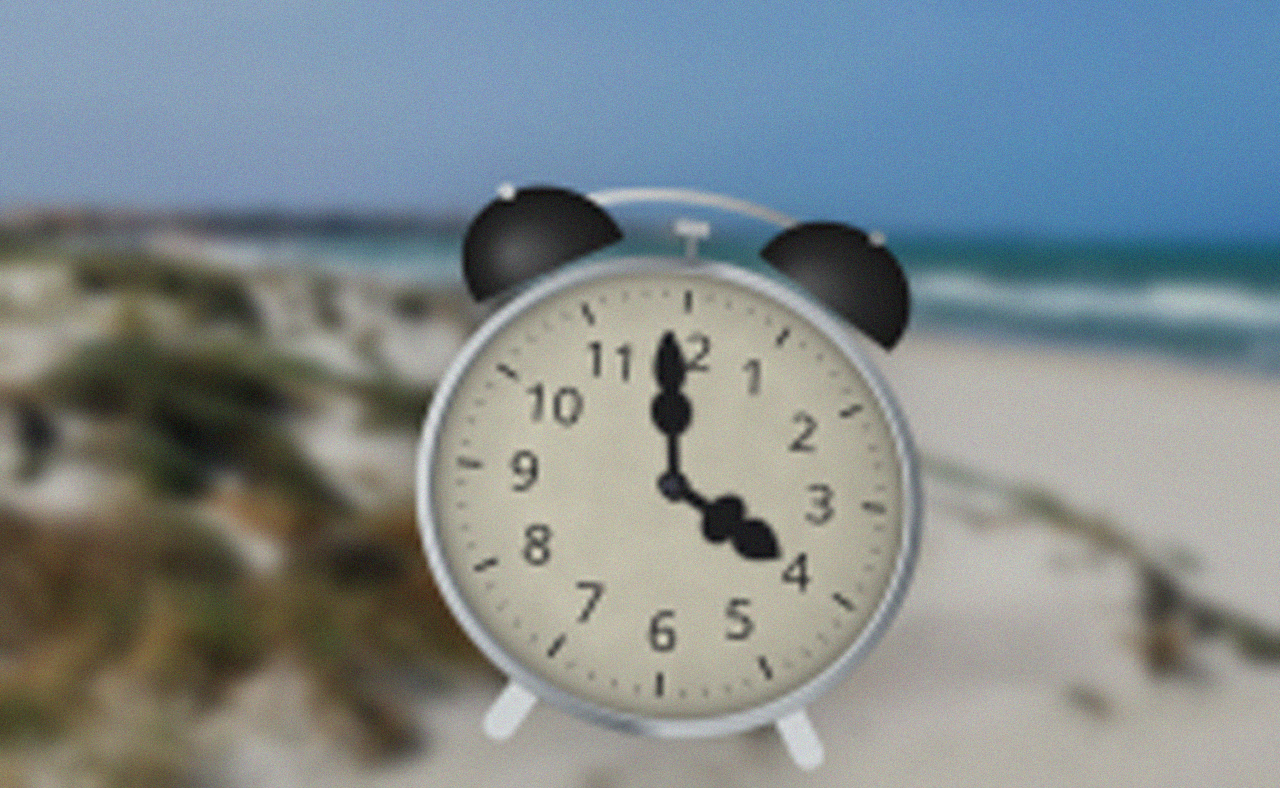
h=3 m=59
